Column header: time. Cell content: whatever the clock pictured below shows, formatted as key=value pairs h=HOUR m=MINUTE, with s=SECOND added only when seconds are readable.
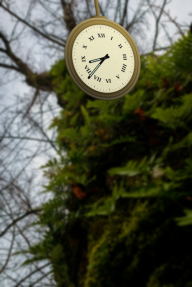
h=8 m=38
